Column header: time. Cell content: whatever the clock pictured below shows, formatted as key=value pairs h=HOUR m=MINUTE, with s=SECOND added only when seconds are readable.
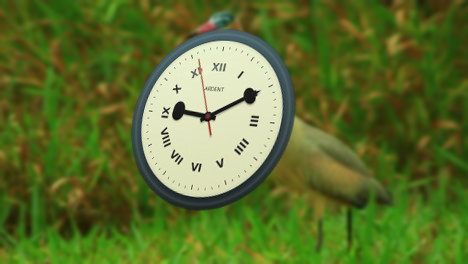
h=9 m=9 s=56
